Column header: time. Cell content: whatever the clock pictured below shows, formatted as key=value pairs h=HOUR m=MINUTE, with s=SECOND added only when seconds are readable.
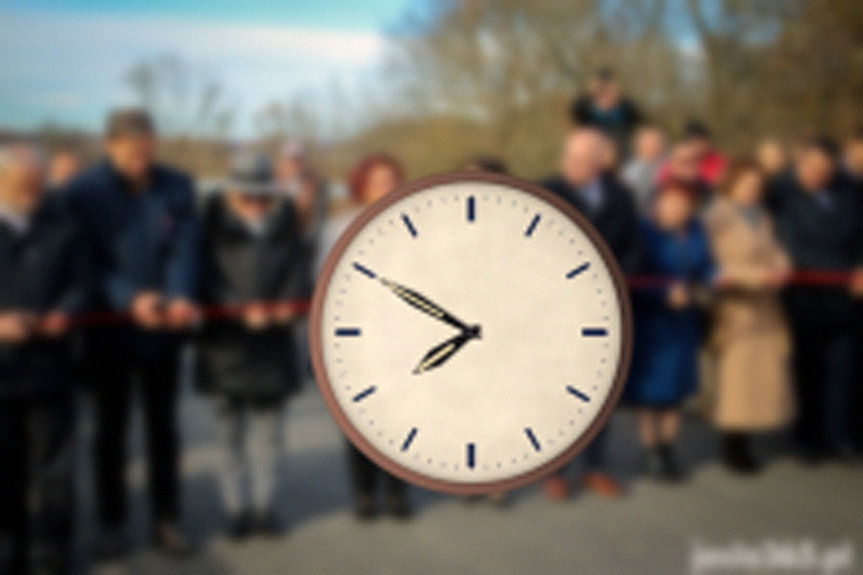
h=7 m=50
